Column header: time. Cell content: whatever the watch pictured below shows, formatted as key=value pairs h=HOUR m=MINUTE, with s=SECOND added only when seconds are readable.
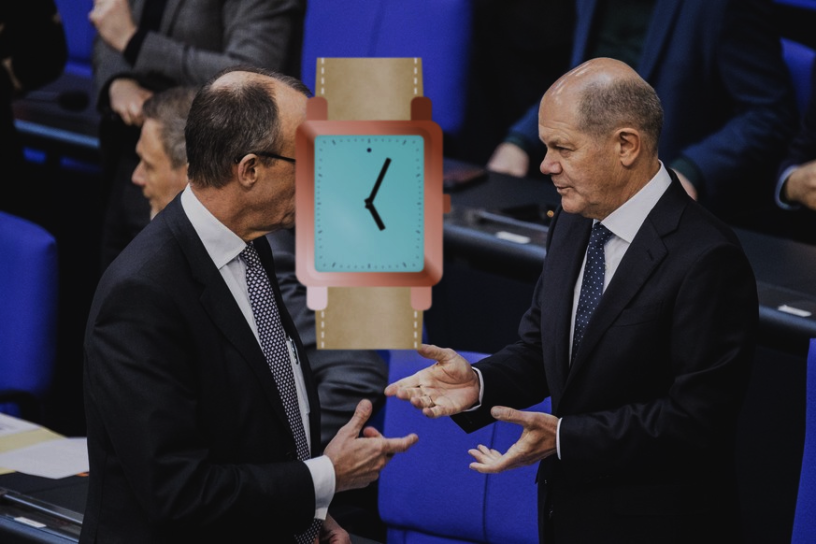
h=5 m=4
